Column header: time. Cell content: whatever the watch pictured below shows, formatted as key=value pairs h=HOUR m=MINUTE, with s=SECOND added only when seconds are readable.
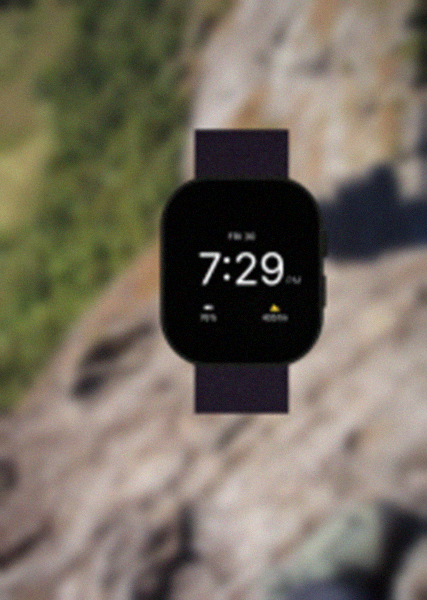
h=7 m=29
